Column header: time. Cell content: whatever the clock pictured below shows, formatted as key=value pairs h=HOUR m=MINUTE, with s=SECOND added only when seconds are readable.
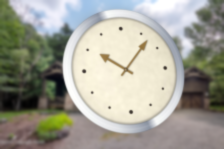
h=10 m=7
